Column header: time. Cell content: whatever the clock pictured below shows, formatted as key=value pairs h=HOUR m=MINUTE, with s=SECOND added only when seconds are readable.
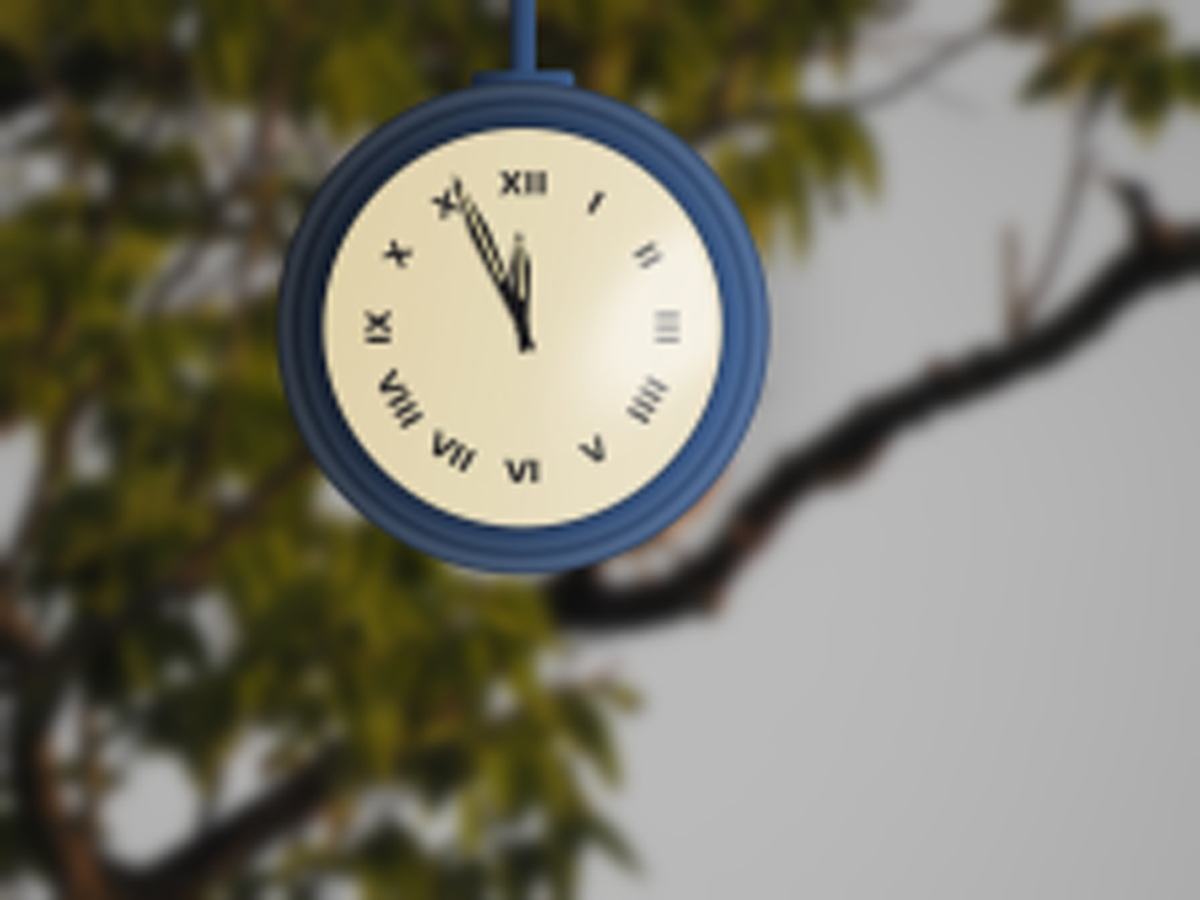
h=11 m=56
